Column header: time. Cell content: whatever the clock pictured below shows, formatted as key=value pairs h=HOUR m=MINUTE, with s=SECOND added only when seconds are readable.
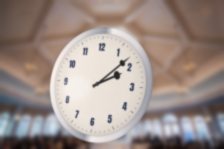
h=2 m=8
